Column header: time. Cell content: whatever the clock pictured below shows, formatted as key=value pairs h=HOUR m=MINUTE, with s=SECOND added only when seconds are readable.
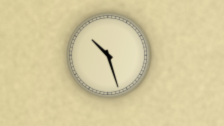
h=10 m=27
